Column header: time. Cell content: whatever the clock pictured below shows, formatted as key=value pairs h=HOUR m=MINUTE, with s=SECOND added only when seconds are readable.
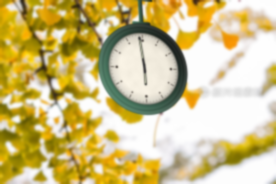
h=5 m=59
